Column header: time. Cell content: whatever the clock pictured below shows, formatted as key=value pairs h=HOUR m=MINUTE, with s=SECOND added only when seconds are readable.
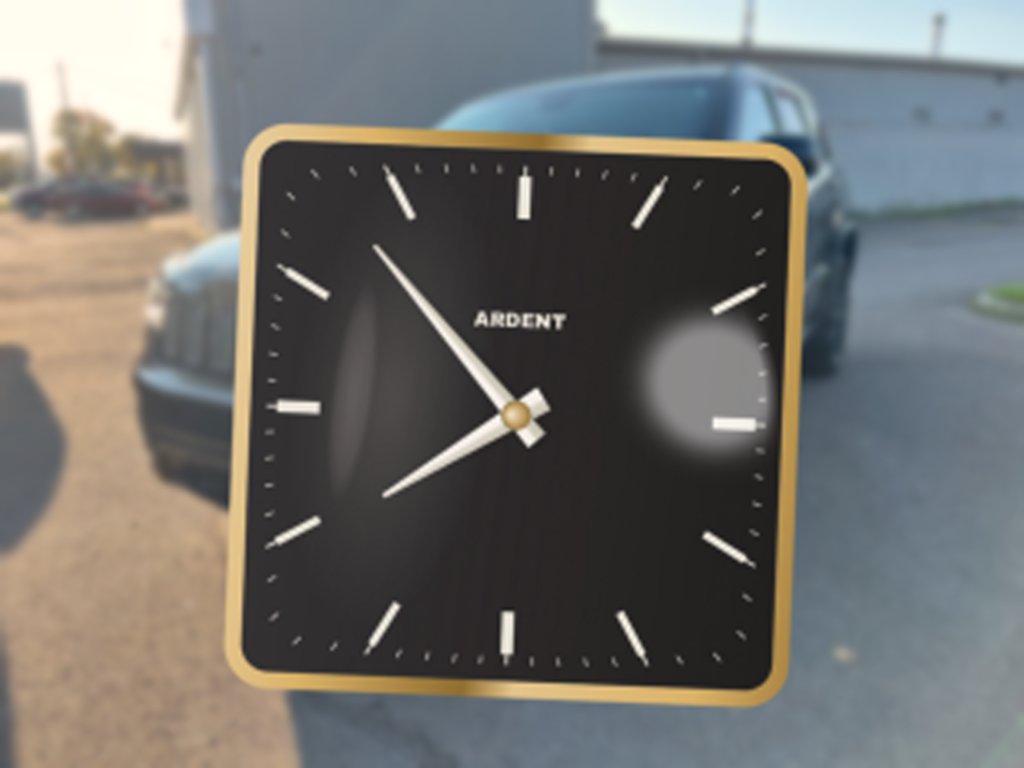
h=7 m=53
